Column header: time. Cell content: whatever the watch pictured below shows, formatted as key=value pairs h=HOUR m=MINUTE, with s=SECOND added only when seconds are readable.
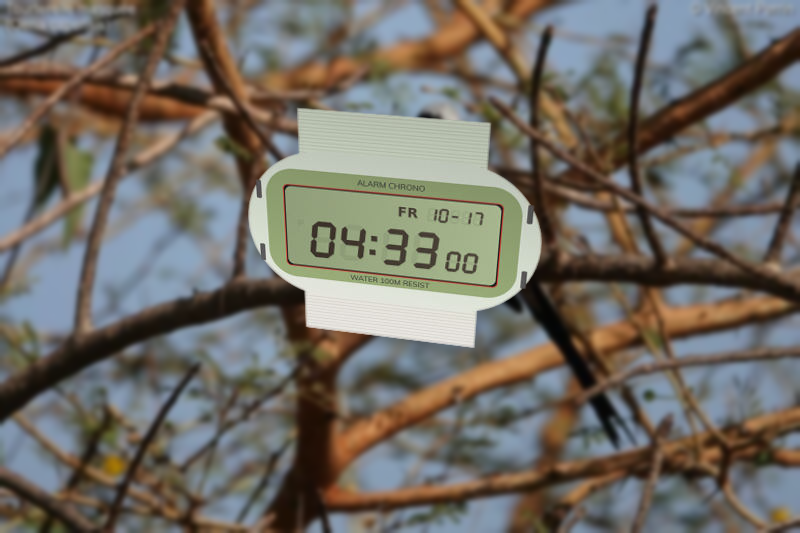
h=4 m=33 s=0
